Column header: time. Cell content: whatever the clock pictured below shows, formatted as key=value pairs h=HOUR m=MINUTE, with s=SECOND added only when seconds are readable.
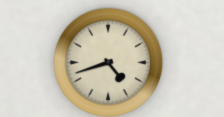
h=4 m=42
